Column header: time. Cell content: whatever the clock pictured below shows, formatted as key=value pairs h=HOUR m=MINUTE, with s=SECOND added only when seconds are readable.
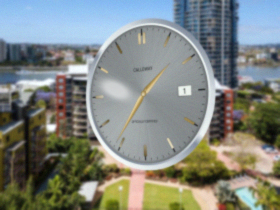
h=1 m=36
